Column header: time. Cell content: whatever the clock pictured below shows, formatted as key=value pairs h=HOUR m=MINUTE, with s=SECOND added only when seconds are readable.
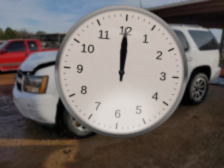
h=12 m=0
